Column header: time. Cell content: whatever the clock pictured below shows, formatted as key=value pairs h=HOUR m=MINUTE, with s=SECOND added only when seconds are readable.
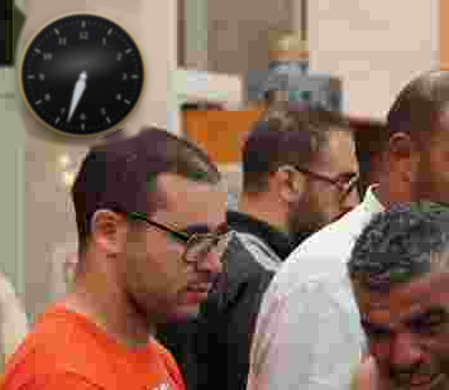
h=6 m=33
